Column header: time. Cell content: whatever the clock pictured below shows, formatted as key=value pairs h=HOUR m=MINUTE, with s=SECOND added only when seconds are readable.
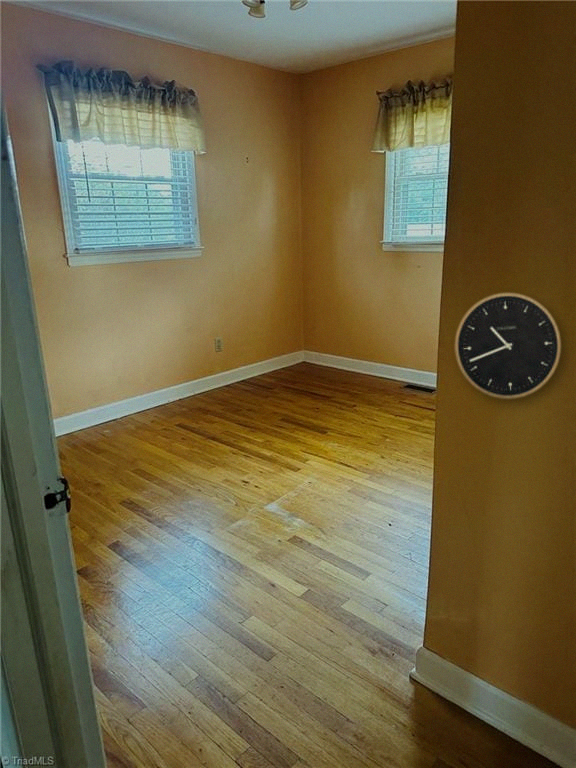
h=10 m=42
